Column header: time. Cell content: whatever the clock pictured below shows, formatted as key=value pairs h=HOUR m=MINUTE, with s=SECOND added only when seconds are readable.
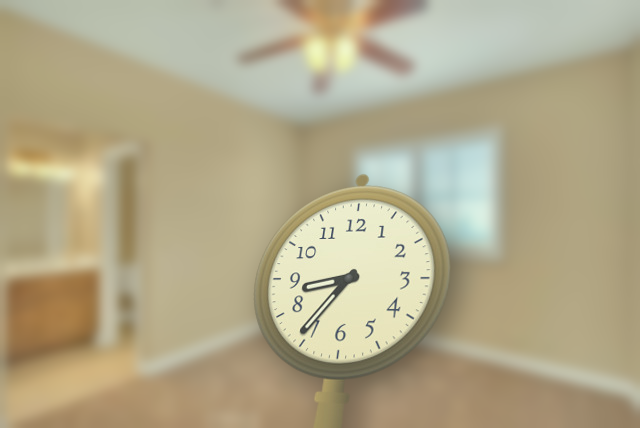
h=8 m=36
